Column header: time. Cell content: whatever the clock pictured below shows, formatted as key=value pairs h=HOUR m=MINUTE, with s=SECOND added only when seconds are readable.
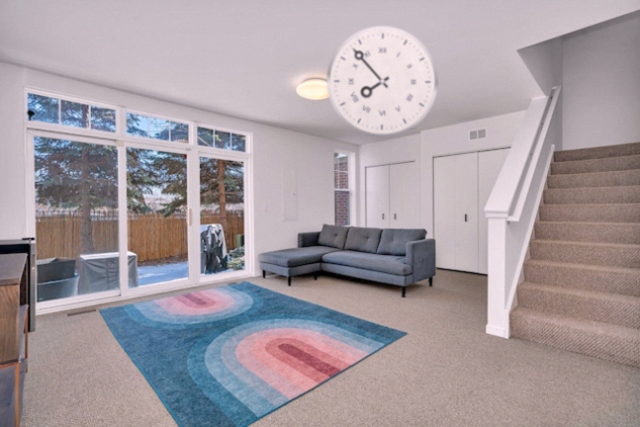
h=7 m=53
